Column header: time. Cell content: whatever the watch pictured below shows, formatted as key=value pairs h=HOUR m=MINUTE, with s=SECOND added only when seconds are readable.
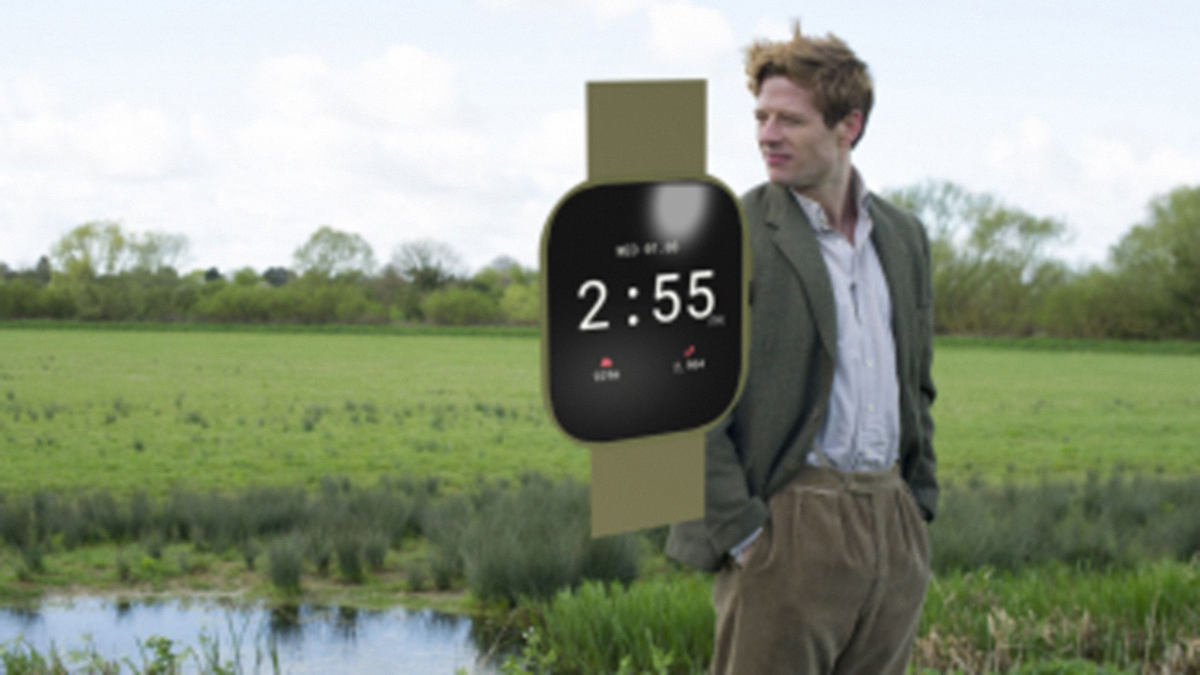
h=2 m=55
